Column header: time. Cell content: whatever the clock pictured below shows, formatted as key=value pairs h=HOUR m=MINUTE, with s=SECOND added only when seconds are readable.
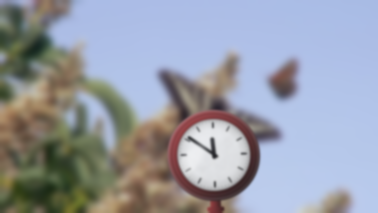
h=11 m=51
